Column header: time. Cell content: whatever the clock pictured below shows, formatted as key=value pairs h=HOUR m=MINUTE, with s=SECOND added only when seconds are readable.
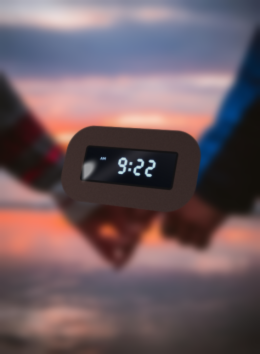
h=9 m=22
